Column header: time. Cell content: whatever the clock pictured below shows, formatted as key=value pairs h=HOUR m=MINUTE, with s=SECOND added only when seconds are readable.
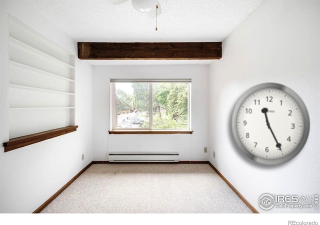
h=11 m=25
